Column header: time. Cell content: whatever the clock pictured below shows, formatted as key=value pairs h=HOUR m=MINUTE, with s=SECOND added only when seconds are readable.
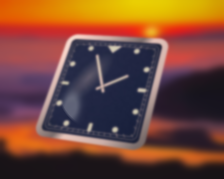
h=1 m=56
